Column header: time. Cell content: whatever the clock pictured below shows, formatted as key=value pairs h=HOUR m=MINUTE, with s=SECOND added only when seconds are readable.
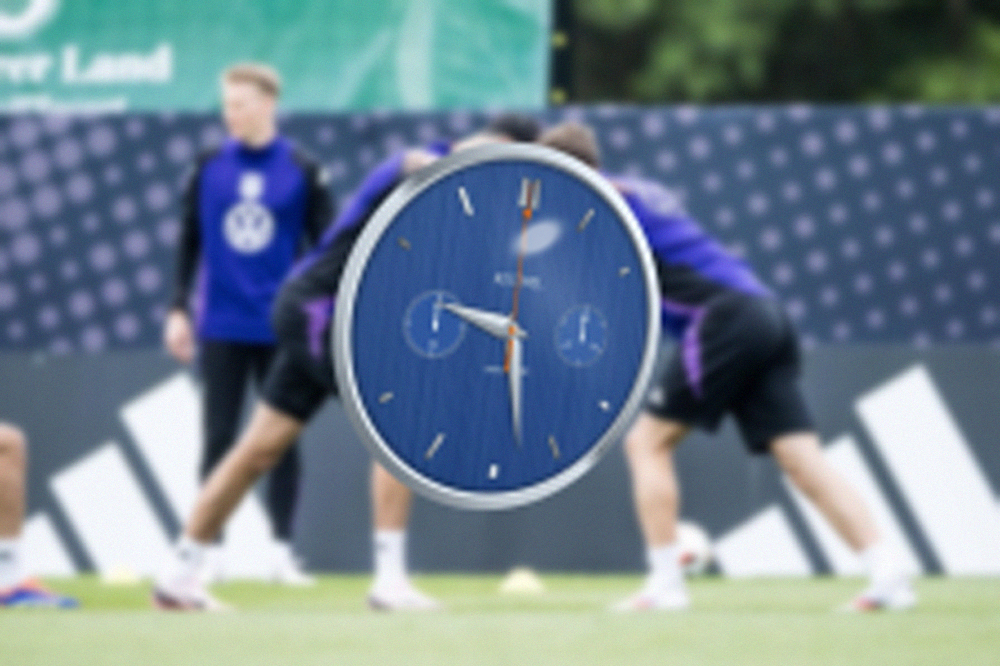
h=9 m=28
